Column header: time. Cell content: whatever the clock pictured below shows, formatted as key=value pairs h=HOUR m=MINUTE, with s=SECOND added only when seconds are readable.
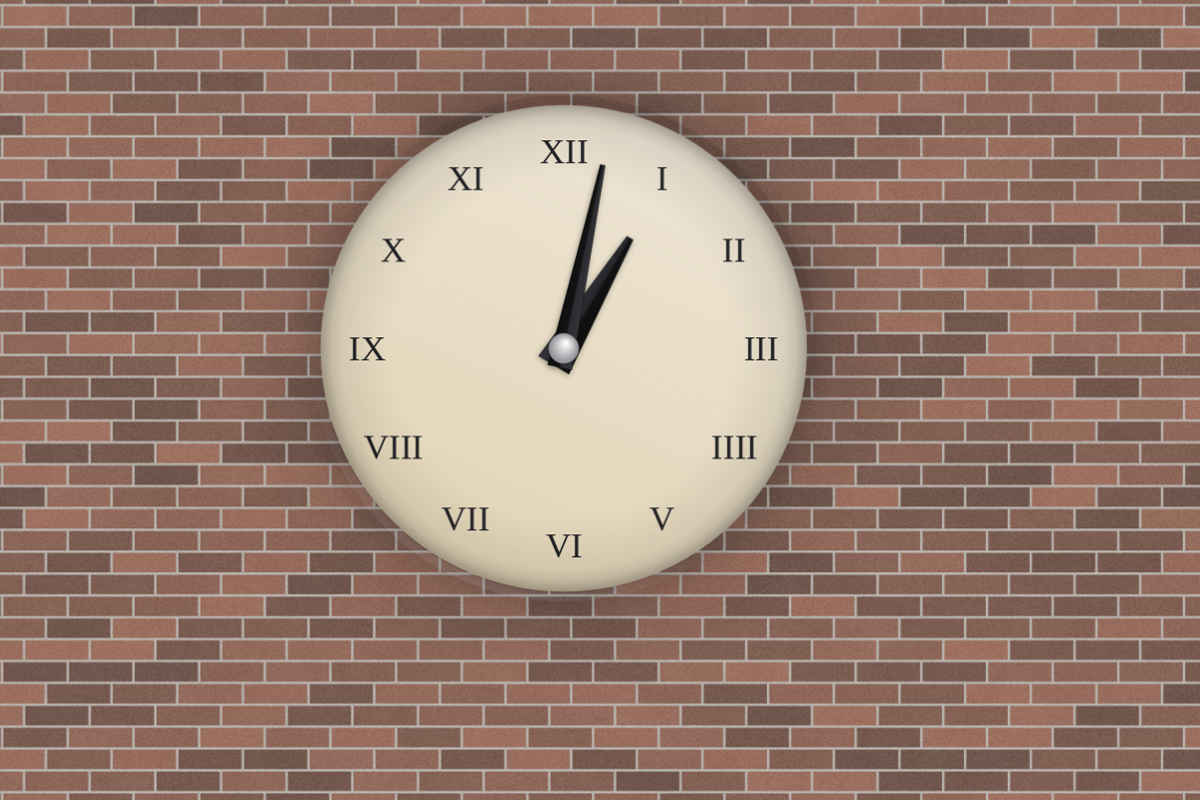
h=1 m=2
